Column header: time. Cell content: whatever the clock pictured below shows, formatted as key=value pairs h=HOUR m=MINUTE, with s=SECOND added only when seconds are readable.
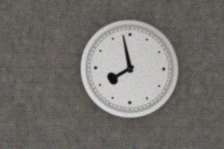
h=7 m=58
